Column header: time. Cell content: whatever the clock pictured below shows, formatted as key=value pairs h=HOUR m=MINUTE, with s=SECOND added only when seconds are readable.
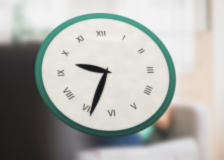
h=9 m=34
